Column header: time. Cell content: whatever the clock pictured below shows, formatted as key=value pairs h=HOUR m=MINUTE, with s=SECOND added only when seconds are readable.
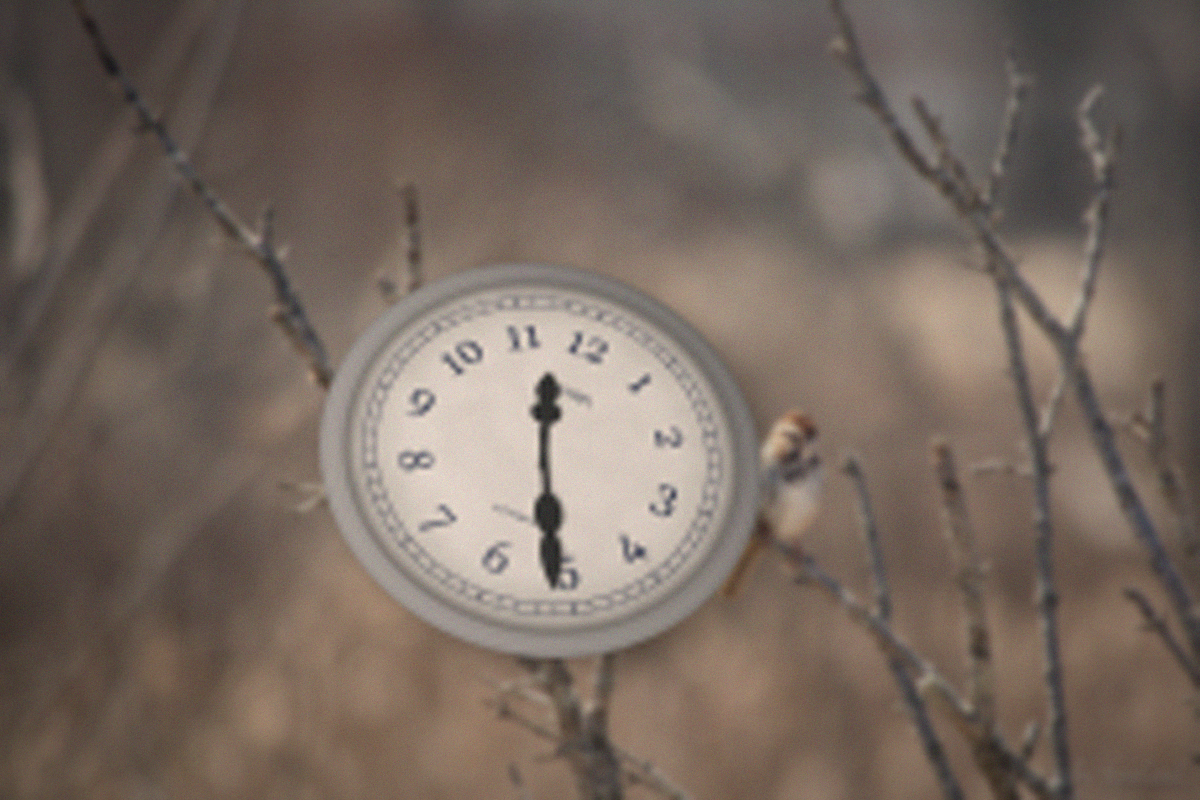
h=11 m=26
